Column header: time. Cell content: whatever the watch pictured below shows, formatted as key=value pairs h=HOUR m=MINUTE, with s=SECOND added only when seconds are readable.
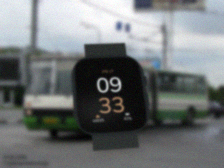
h=9 m=33
